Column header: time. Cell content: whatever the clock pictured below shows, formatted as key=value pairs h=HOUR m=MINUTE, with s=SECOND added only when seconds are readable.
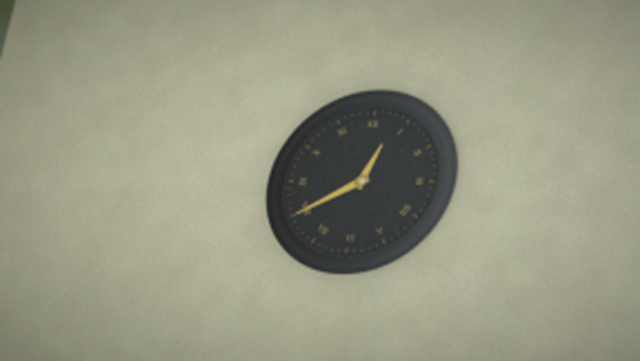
h=12 m=40
